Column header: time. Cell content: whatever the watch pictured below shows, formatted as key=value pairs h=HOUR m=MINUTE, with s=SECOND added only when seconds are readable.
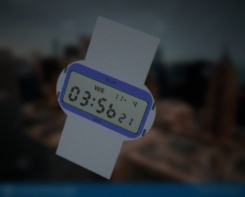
h=3 m=56 s=21
